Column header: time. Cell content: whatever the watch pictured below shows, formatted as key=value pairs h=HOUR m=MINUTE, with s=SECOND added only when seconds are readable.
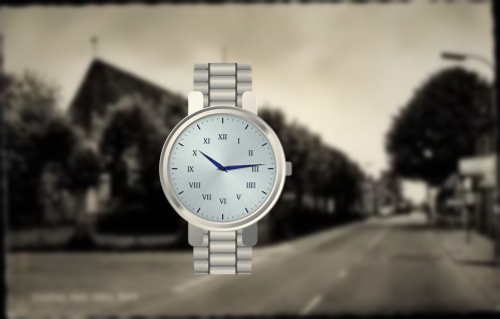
h=10 m=14
